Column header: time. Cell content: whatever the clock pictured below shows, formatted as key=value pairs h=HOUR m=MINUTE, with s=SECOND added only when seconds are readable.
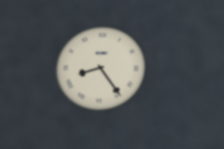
h=8 m=24
